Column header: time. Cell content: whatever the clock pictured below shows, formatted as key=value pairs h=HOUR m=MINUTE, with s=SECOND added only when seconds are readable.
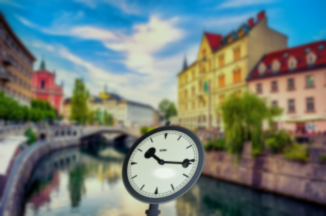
h=10 m=16
